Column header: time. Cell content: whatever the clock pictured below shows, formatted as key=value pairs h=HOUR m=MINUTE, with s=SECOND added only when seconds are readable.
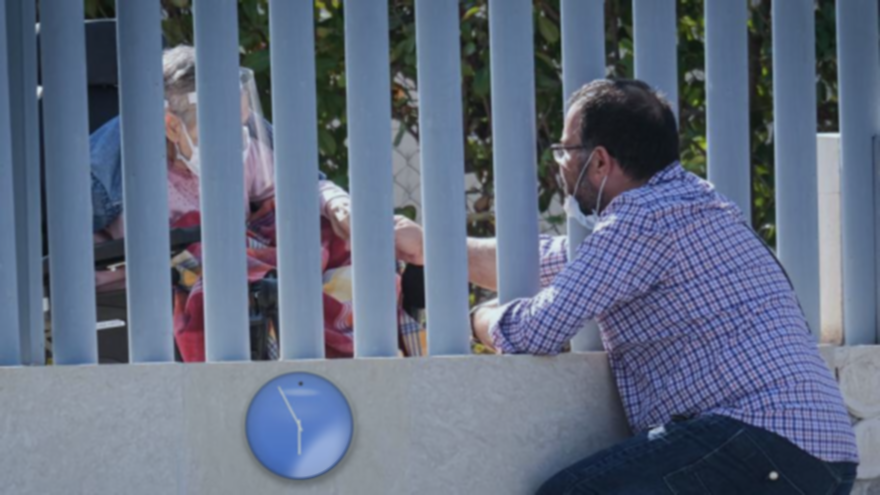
h=5 m=55
